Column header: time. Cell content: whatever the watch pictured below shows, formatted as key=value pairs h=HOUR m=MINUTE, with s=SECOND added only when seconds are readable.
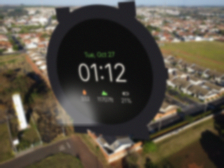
h=1 m=12
